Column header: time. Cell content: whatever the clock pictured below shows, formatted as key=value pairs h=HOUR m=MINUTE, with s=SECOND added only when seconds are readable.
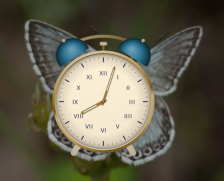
h=8 m=3
